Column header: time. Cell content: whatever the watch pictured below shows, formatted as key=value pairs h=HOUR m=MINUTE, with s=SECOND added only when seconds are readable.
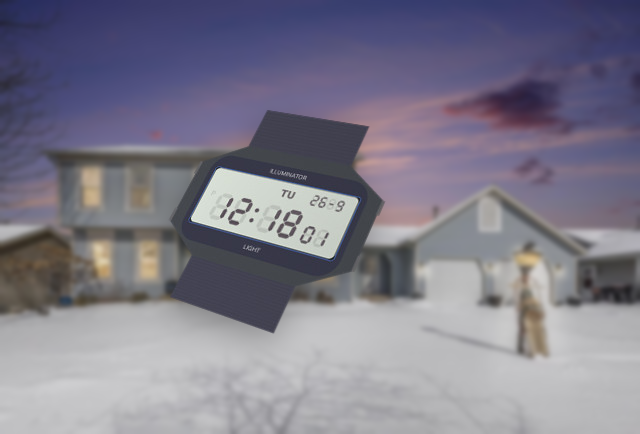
h=12 m=18 s=1
